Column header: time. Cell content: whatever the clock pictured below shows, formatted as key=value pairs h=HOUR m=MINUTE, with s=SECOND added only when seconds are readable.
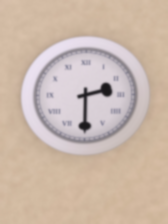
h=2 m=30
